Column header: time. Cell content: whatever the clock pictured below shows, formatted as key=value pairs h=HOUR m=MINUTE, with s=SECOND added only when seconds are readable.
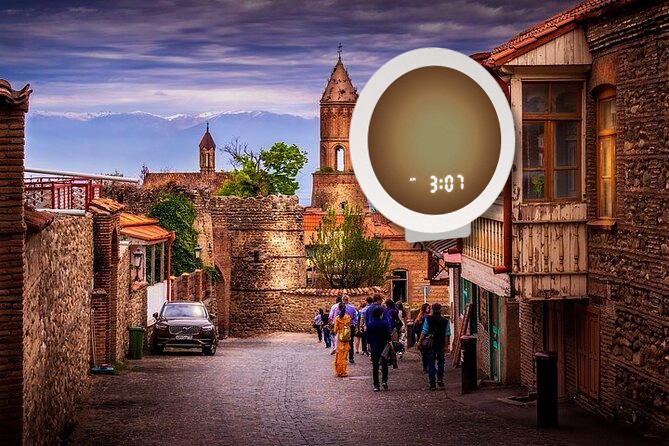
h=3 m=7
